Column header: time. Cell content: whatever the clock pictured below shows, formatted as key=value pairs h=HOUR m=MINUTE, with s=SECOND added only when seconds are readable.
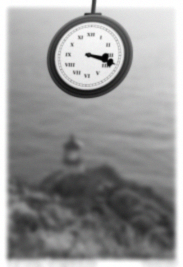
h=3 m=18
